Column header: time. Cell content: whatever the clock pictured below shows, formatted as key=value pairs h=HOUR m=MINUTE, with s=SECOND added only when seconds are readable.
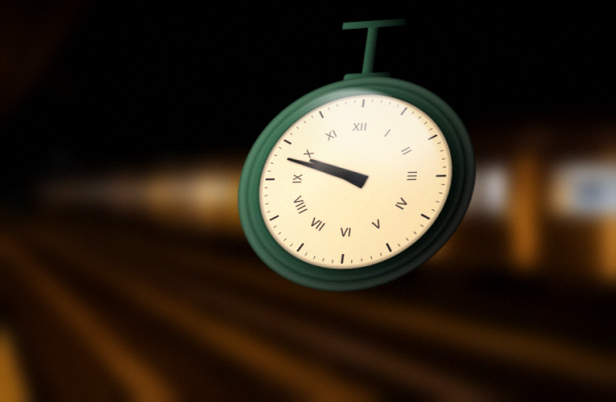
h=9 m=48
